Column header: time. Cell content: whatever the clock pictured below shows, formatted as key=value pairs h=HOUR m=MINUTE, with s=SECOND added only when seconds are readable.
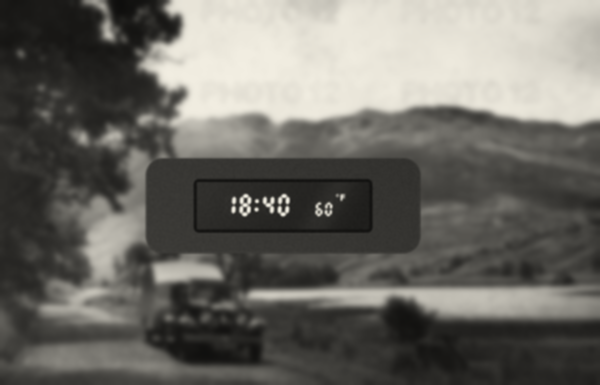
h=18 m=40
